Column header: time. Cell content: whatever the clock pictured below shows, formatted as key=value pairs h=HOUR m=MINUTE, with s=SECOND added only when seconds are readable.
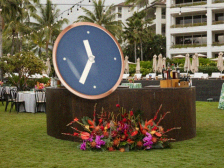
h=11 m=35
